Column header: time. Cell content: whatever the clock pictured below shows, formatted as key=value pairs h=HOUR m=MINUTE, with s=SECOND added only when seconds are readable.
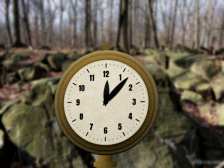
h=12 m=7
